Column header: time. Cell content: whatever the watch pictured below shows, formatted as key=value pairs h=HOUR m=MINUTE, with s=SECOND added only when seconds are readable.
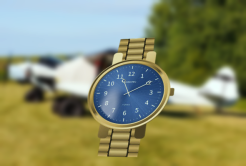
h=11 m=10
